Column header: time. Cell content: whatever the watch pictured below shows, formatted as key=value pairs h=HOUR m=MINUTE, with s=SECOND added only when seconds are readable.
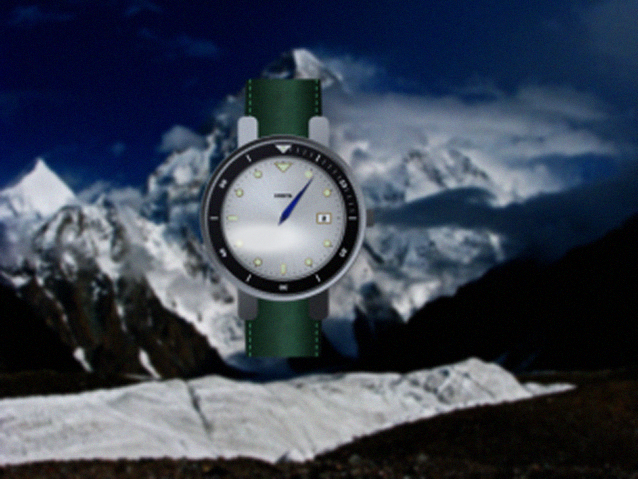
h=1 m=6
